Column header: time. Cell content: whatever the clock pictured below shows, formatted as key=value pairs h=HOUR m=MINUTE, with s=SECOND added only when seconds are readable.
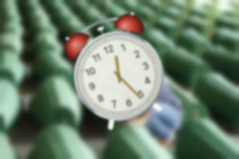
h=12 m=26
